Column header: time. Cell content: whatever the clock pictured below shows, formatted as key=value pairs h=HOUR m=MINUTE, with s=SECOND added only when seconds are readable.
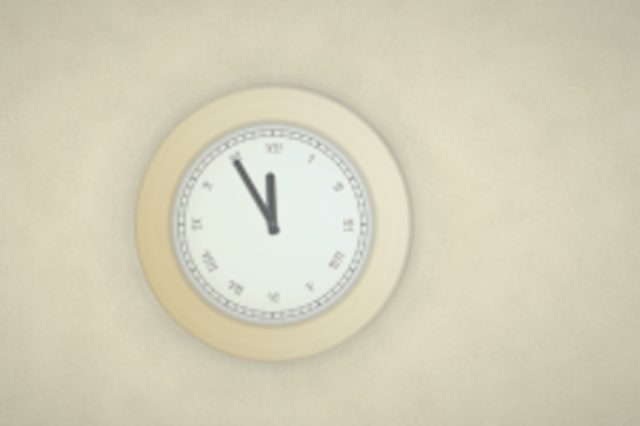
h=11 m=55
